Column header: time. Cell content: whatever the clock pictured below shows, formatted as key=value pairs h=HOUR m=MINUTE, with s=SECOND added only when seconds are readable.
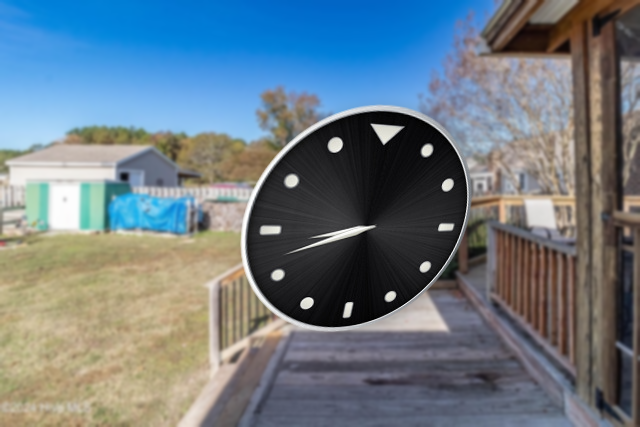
h=8 m=42
